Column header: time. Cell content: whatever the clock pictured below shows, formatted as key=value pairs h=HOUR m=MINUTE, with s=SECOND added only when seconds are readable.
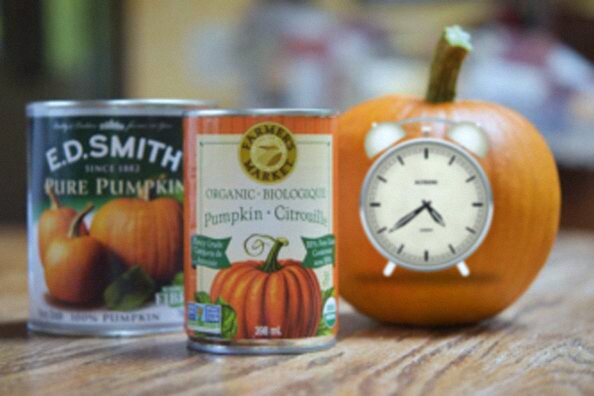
h=4 m=39
